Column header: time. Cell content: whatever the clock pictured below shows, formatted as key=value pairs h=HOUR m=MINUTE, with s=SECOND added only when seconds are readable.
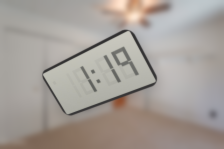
h=1 m=19
